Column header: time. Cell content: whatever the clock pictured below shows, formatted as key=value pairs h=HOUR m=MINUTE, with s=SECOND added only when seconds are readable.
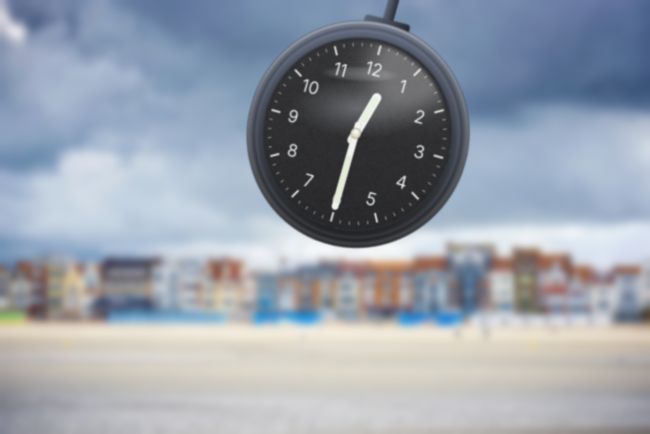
h=12 m=30
